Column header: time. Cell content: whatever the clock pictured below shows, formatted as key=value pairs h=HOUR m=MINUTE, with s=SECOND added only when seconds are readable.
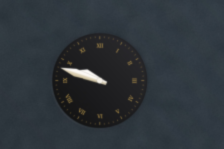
h=9 m=48
